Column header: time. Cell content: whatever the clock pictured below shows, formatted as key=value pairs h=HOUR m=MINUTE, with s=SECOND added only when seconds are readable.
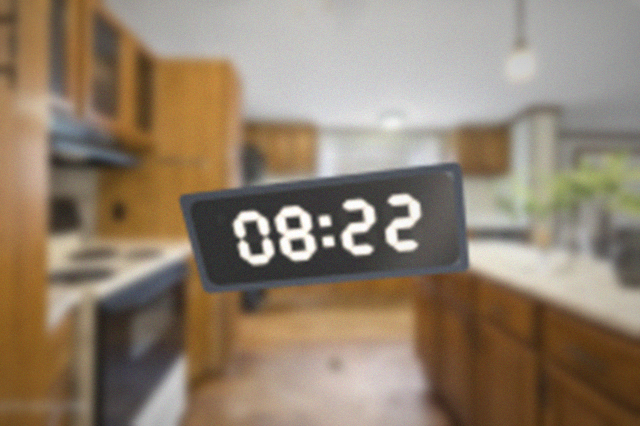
h=8 m=22
